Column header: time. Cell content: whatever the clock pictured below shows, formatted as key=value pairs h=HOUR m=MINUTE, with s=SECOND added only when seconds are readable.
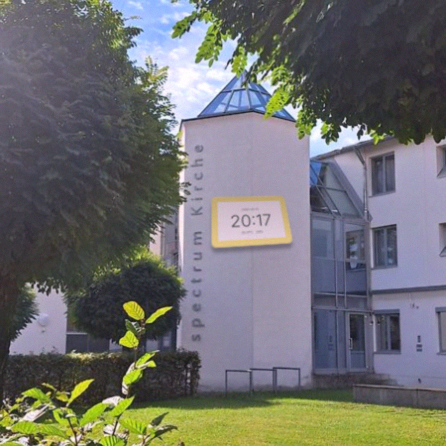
h=20 m=17
